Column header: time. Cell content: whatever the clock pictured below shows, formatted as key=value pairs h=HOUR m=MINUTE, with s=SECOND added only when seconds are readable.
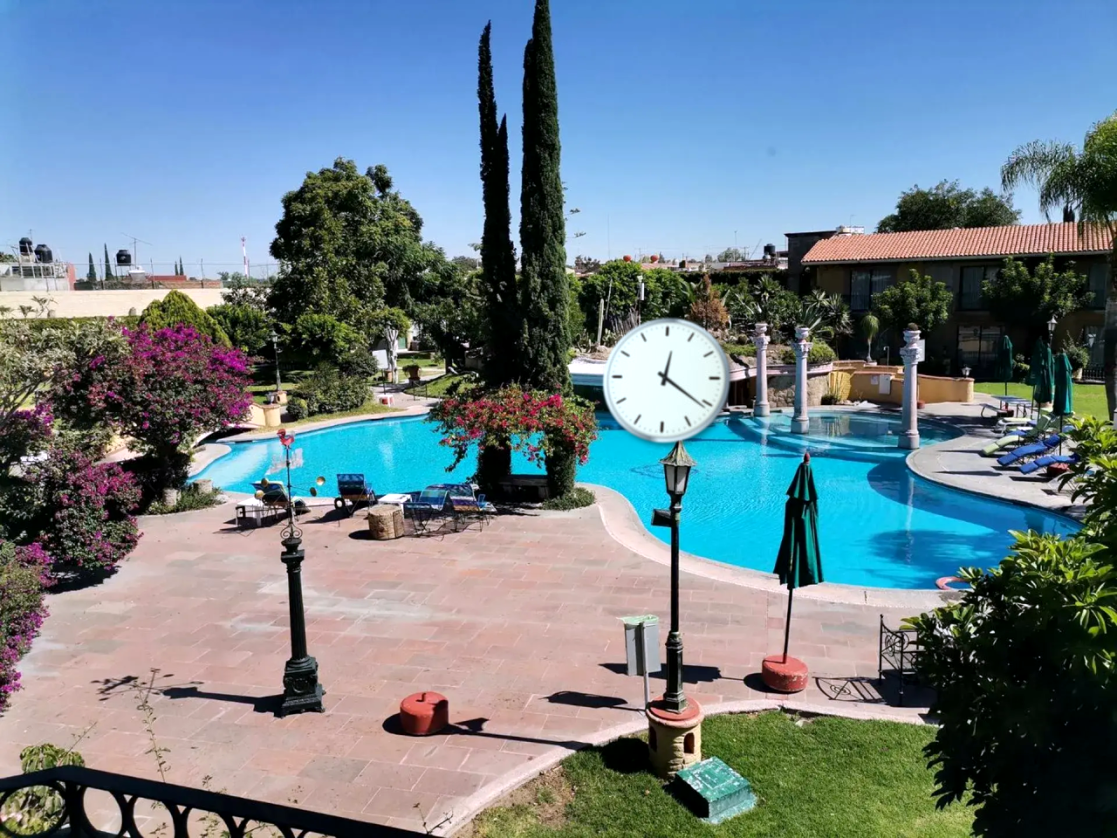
h=12 m=21
